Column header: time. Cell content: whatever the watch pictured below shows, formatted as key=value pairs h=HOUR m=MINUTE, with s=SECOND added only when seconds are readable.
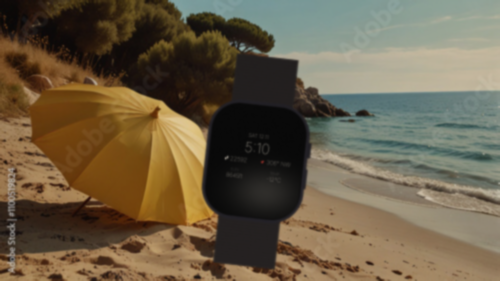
h=5 m=10
